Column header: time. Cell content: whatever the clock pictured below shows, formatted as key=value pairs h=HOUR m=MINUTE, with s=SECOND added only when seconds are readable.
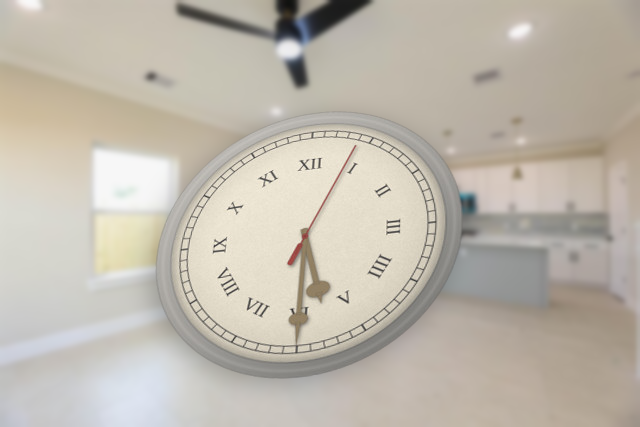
h=5 m=30 s=4
